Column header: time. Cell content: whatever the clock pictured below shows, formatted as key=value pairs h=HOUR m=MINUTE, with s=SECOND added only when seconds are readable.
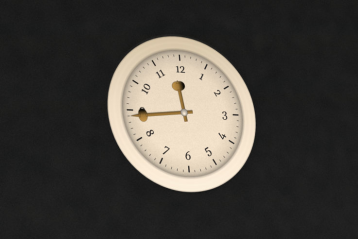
h=11 m=44
